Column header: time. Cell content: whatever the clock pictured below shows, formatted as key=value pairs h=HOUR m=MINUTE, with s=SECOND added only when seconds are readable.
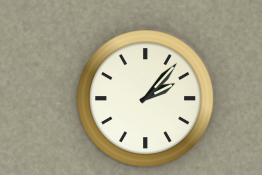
h=2 m=7
